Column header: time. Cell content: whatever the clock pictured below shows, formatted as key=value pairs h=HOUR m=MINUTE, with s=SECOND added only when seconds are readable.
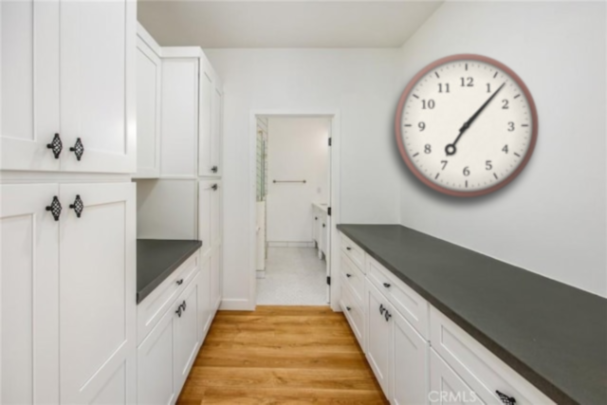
h=7 m=7
